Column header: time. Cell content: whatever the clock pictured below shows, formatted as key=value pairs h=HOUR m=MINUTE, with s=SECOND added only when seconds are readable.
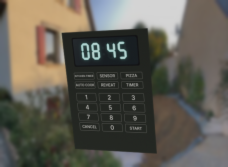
h=8 m=45
